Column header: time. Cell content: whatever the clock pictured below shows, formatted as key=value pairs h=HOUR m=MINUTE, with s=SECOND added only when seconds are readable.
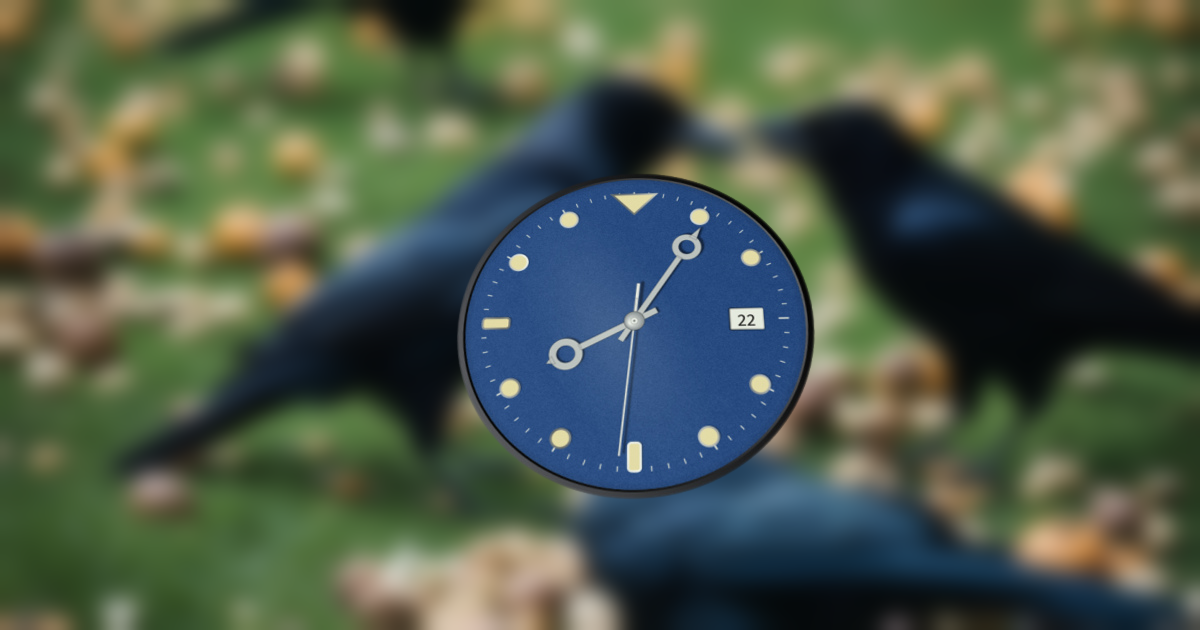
h=8 m=5 s=31
